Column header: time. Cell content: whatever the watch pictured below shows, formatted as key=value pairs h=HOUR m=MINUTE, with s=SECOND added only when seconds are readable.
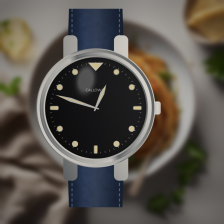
h=12 m=48
